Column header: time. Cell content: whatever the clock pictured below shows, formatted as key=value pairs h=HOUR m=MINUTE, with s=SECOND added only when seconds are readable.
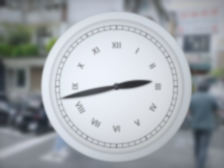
h=2 m=43
